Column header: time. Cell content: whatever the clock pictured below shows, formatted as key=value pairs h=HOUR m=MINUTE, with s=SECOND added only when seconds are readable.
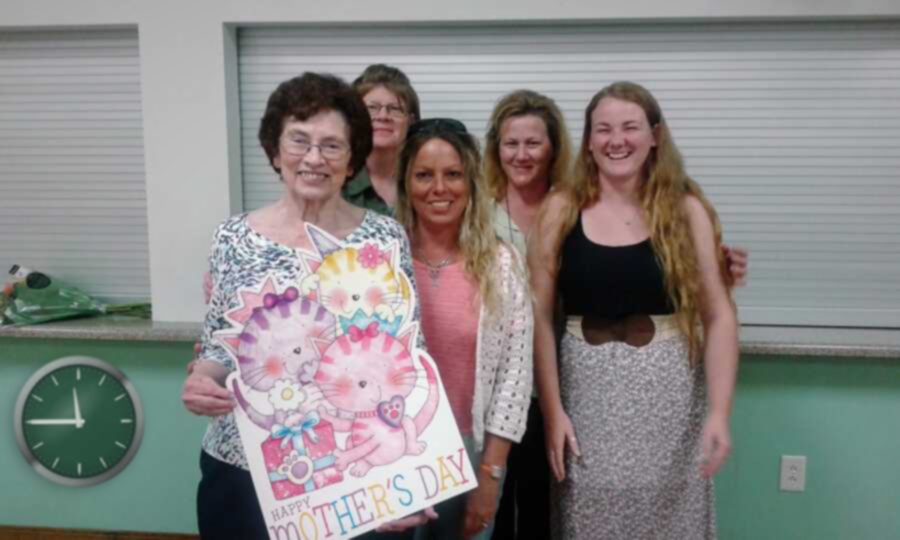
h=11 m=45
